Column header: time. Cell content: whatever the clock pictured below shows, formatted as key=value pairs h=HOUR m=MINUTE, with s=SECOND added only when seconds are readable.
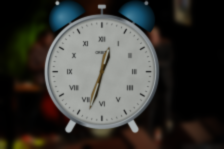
h=12 m=33
